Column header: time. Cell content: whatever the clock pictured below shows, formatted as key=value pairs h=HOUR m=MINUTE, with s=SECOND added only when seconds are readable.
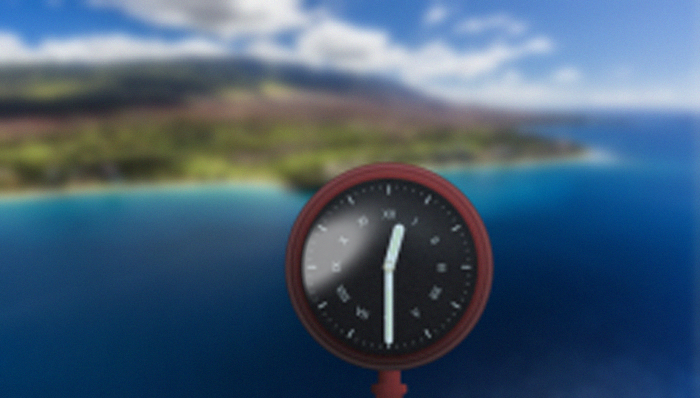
h=12 m=30
